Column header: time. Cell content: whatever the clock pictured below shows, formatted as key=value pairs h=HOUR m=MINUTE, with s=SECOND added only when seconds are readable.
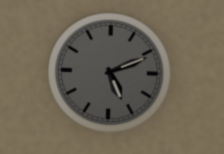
h=5 m=11
